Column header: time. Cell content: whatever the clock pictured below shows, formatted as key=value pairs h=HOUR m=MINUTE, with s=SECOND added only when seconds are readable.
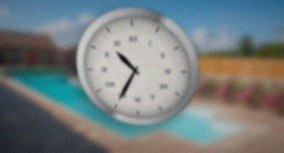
h=10 m=35
